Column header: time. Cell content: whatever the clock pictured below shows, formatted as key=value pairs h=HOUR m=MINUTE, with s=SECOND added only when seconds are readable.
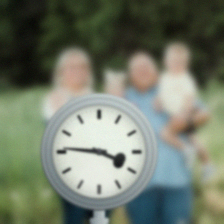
h=3 m=46
